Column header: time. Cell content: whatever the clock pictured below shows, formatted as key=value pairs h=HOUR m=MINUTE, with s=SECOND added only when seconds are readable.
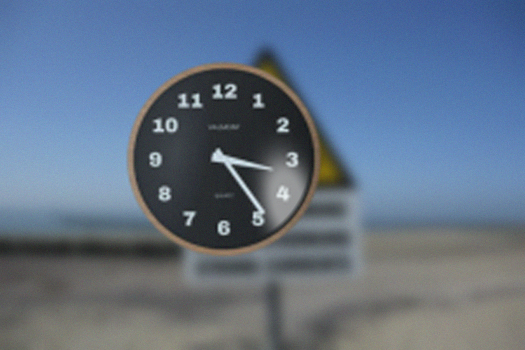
h=3 m=24
